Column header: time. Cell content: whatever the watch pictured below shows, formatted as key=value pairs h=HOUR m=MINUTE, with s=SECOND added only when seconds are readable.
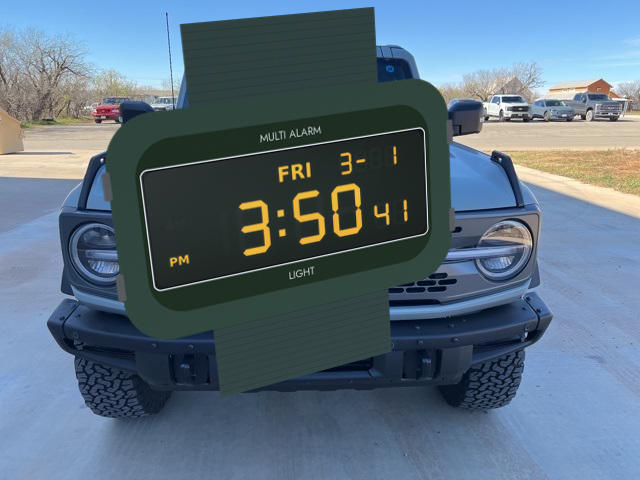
h=3 m=50 s=41
